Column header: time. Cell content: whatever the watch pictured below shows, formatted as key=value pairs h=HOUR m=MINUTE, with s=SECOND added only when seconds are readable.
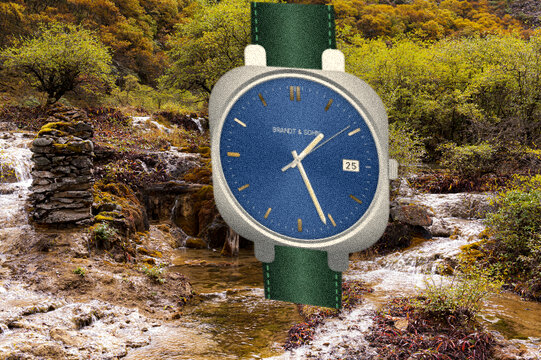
h=1 m=26 s=9
